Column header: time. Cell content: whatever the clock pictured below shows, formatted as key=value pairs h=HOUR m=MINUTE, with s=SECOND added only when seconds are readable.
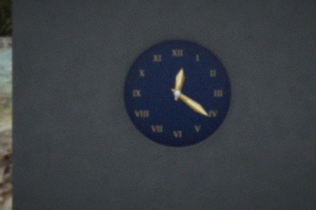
h=12 m=21
